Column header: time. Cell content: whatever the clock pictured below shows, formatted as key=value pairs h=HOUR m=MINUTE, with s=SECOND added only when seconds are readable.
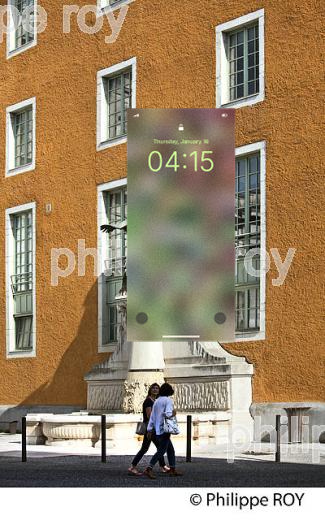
h=4 m=15
